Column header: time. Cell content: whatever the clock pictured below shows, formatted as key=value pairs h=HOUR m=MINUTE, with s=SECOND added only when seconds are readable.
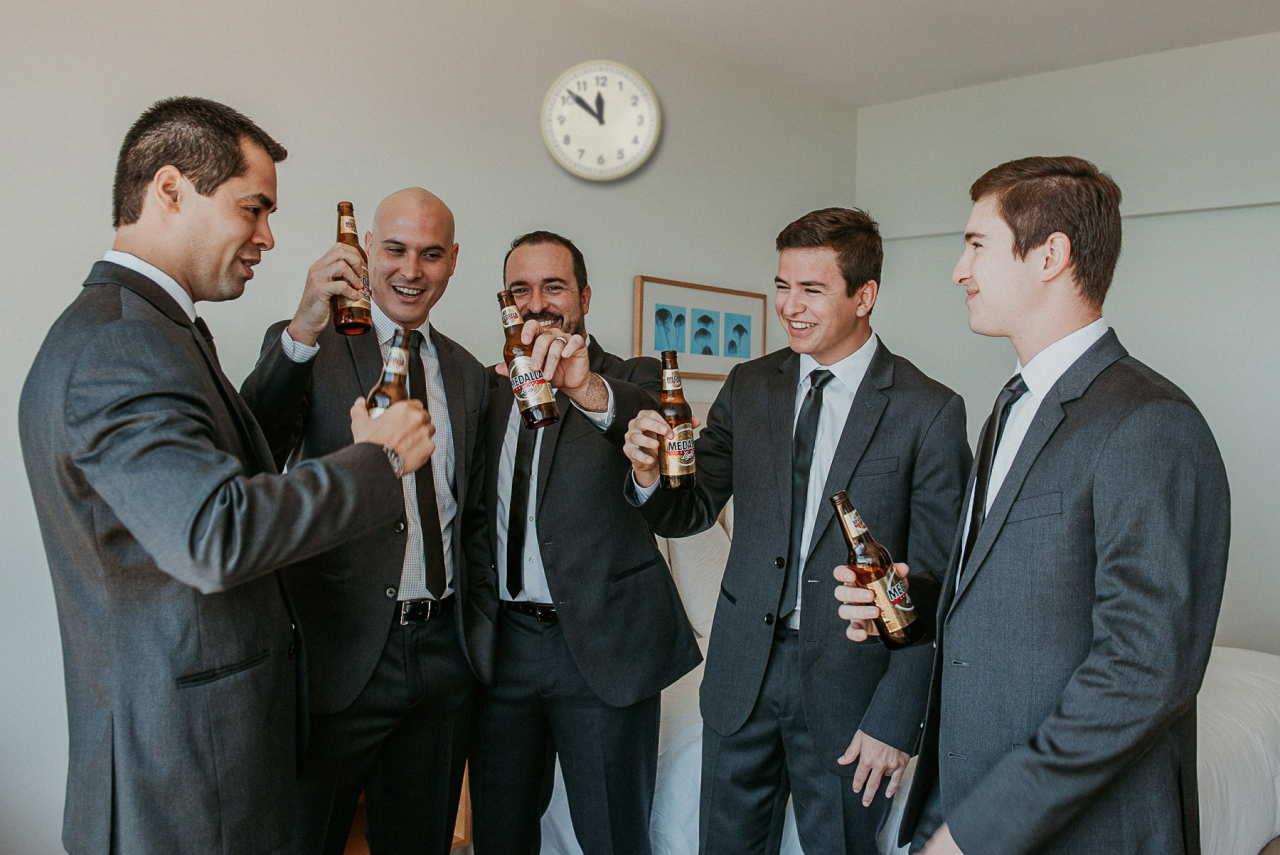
h=11 m=52
